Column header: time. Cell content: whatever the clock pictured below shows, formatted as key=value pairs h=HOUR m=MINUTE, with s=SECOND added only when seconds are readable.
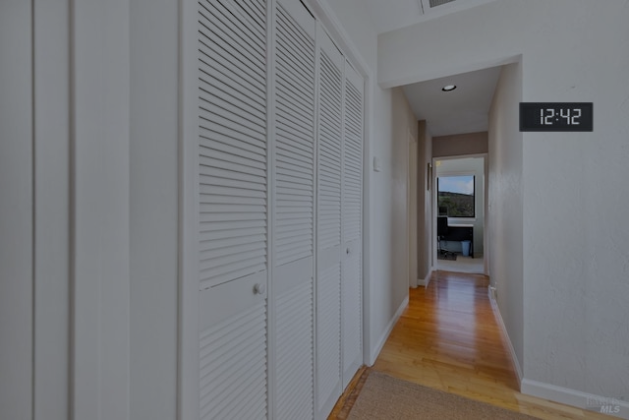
h=12 m=42
